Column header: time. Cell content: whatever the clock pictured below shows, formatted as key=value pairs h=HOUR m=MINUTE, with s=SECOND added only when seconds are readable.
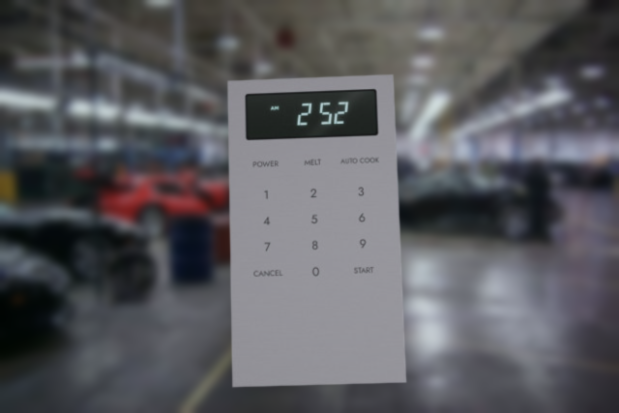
h=2 m=52
